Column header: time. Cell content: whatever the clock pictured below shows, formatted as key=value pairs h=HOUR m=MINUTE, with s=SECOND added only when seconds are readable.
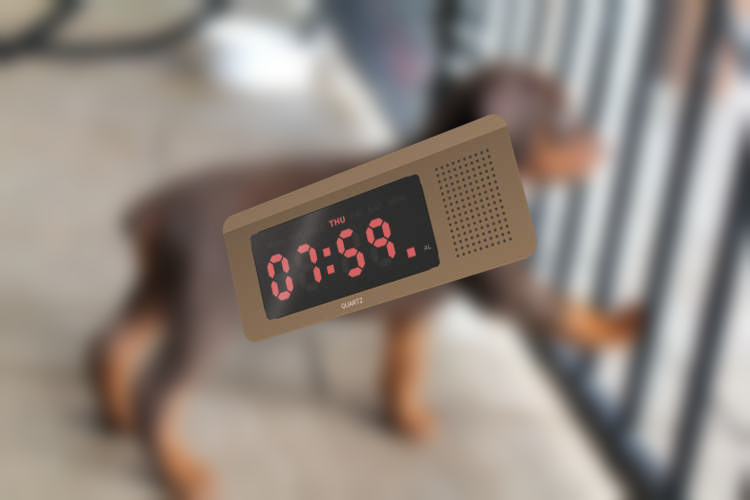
h=7 m=59
